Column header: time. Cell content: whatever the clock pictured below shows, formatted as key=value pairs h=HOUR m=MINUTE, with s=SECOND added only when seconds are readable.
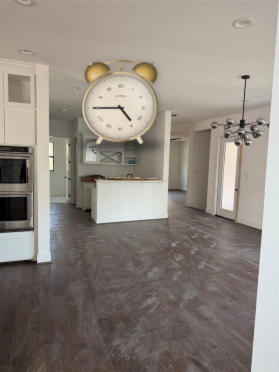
h=4 m=45
